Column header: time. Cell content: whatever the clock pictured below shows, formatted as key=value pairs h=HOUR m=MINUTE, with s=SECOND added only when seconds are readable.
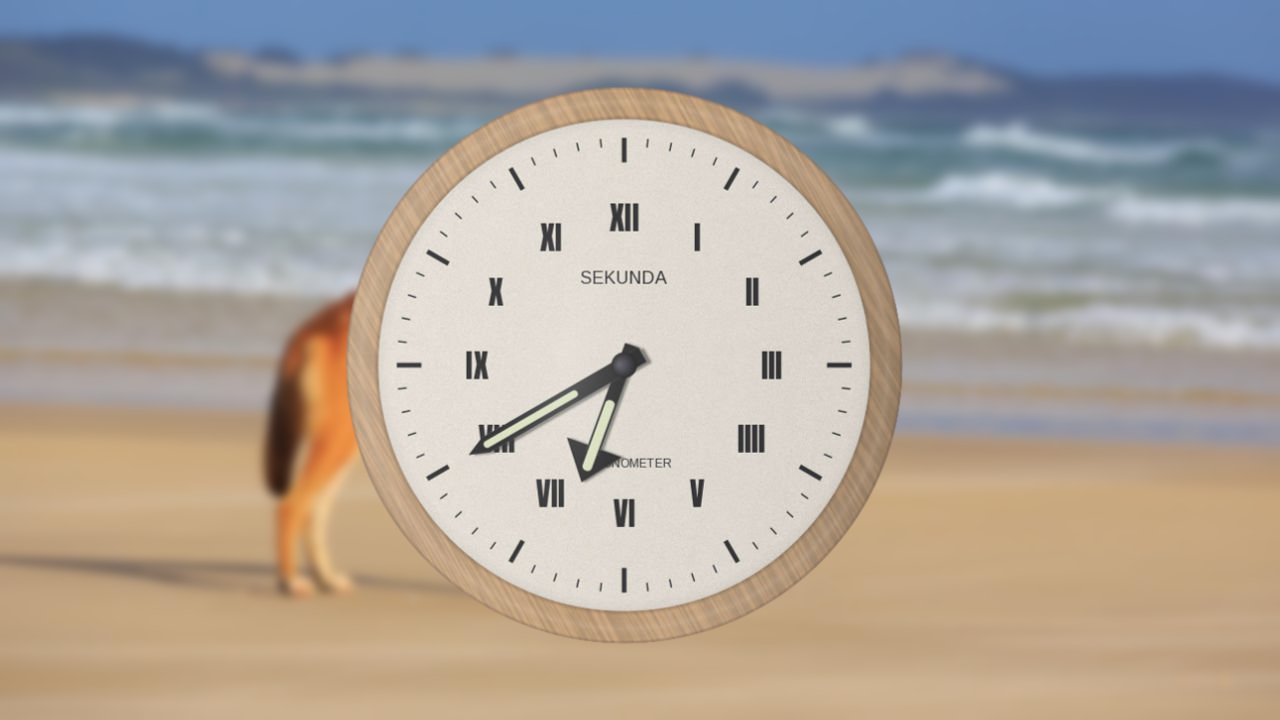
h=6 m=40
